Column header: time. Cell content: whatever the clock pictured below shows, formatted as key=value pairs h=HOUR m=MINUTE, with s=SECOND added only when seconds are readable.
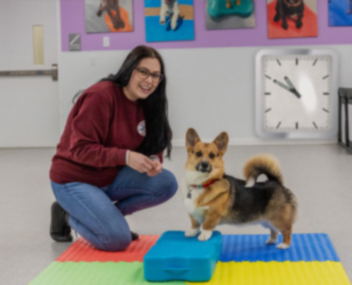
h=10 m=50
